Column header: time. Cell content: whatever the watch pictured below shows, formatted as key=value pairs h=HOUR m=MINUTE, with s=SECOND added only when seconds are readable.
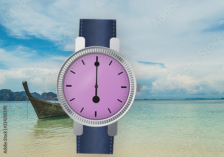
h=6 m=0
